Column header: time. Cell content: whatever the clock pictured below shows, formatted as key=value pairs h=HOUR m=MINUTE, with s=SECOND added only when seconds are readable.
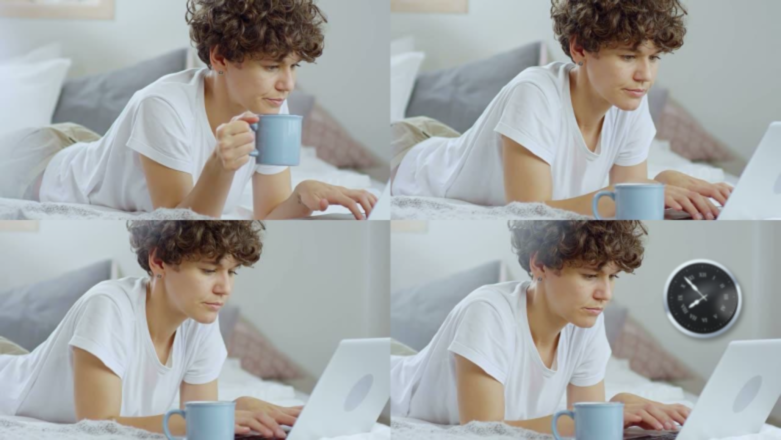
h=7 m=53
